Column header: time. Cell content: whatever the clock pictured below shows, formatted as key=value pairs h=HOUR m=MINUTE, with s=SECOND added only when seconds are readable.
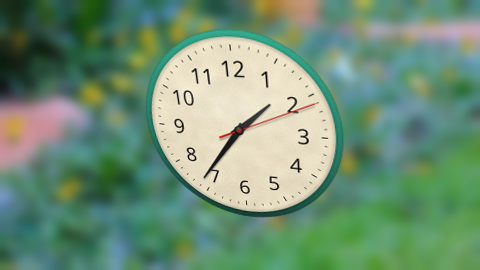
h=1 m=36 s=11
